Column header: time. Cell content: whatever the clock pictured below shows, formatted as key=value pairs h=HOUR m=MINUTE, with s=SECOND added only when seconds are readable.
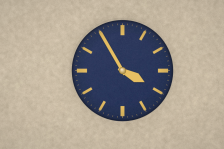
h=3 m=55
